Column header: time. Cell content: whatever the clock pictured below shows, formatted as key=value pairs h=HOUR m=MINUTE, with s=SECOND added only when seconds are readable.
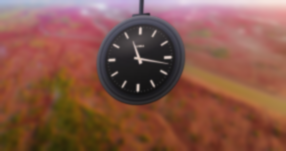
h=11 m=17
